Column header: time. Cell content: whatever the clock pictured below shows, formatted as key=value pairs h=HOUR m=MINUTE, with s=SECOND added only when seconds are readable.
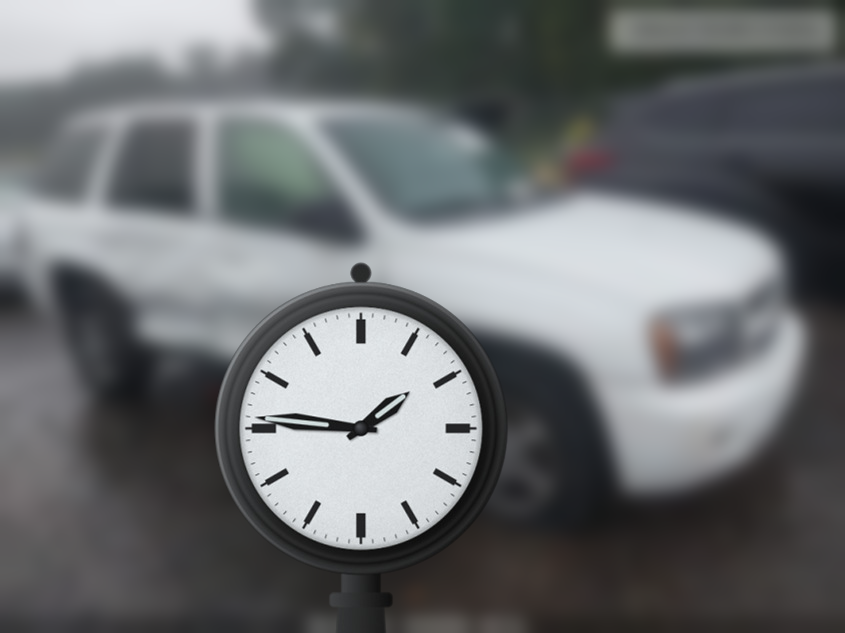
h=1 m=46
